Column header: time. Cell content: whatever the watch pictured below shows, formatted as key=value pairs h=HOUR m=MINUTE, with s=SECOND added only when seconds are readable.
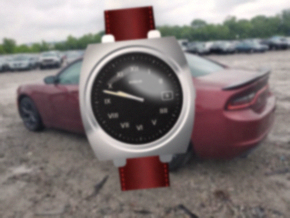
h=9 m=48
